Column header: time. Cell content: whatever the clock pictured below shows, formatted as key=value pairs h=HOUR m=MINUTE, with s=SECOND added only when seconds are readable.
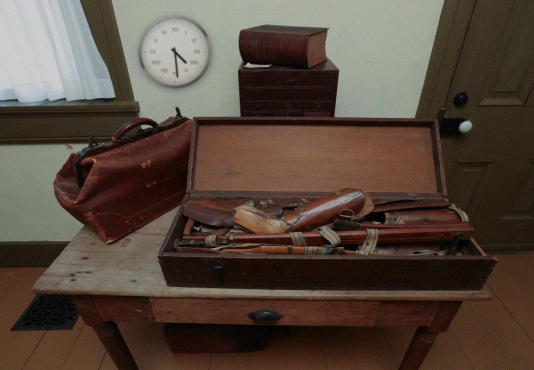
h=4 m=29
